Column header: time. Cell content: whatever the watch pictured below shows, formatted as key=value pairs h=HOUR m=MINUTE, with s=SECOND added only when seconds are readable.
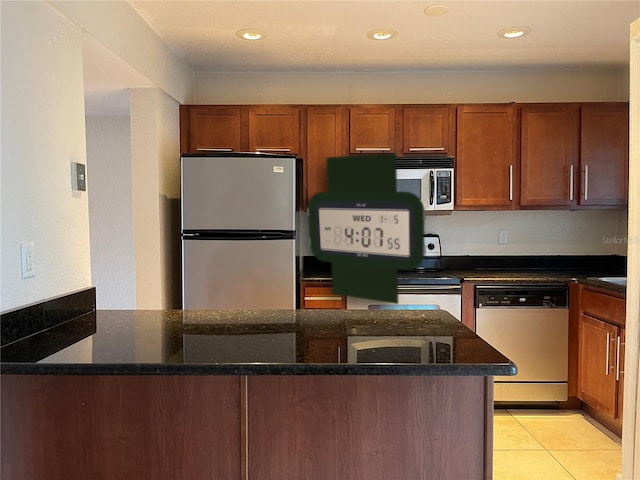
h=4 m=7 s=55
